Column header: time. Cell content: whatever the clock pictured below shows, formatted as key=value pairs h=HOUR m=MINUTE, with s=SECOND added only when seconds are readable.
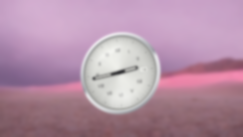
h=2 m=44
